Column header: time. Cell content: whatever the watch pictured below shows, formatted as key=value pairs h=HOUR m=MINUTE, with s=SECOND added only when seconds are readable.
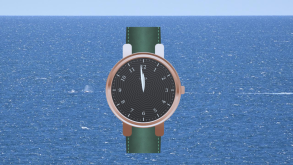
h=11 m=59
